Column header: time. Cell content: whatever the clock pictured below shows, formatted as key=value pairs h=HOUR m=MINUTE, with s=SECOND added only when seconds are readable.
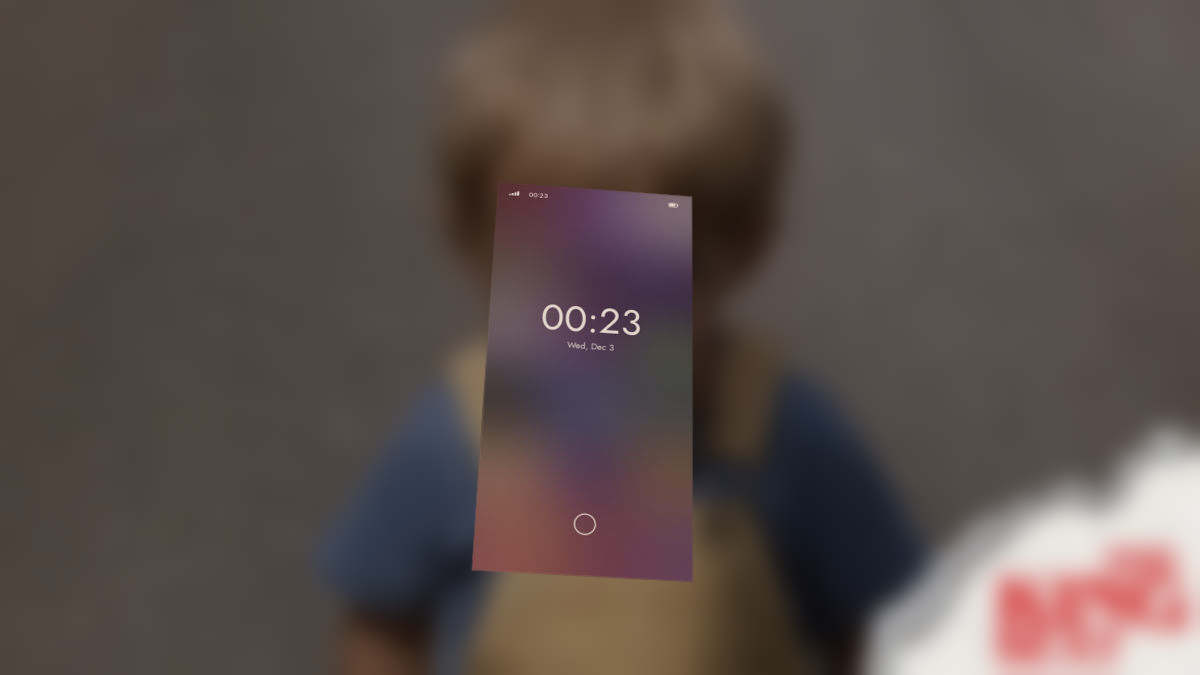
h=0 m=23
